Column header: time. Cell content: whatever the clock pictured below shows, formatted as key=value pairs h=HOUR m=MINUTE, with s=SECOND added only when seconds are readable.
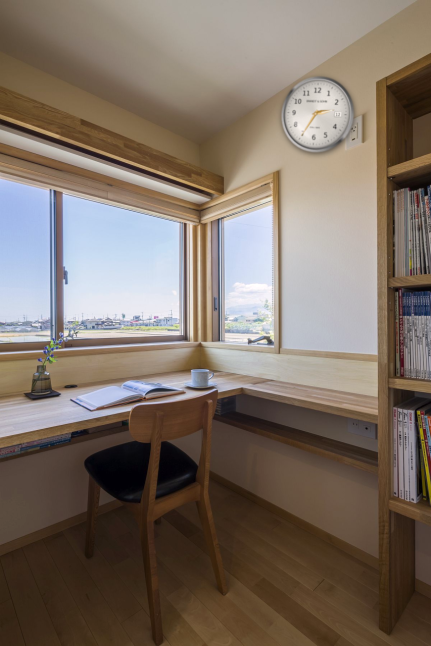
h=2 m=35
